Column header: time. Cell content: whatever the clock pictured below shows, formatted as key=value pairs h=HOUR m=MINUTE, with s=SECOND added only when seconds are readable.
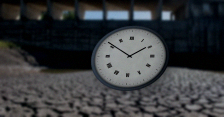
h=1 m=51
